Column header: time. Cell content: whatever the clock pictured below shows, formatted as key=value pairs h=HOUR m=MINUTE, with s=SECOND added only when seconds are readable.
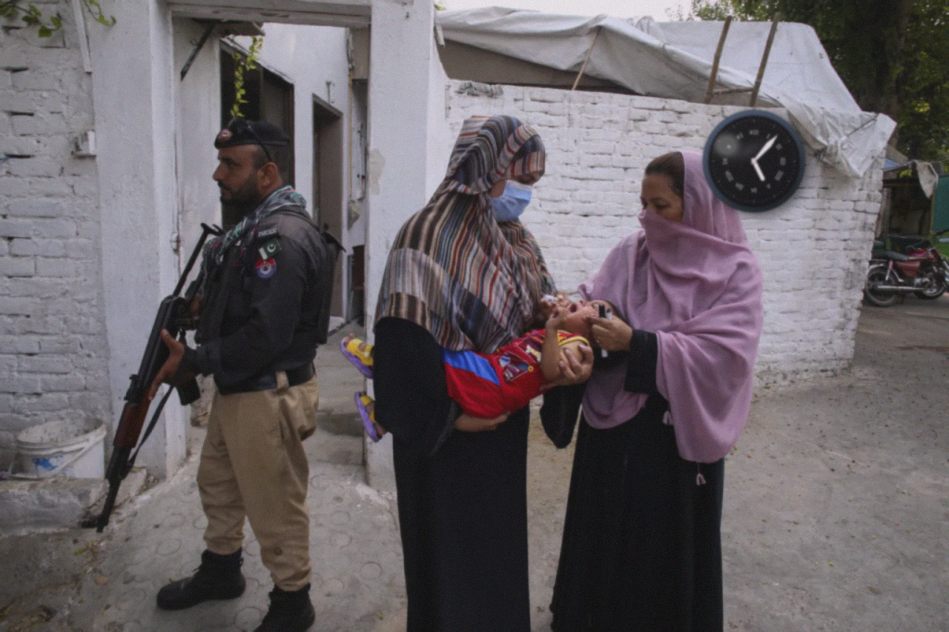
h=5 m=7
